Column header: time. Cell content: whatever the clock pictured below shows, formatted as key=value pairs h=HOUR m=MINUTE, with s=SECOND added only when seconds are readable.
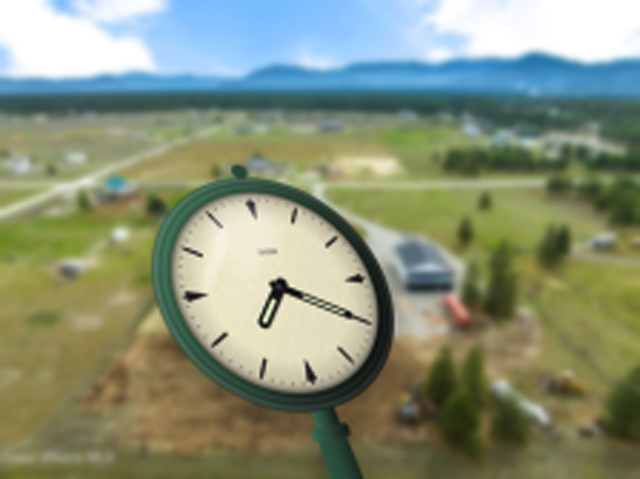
h=7 m=20
